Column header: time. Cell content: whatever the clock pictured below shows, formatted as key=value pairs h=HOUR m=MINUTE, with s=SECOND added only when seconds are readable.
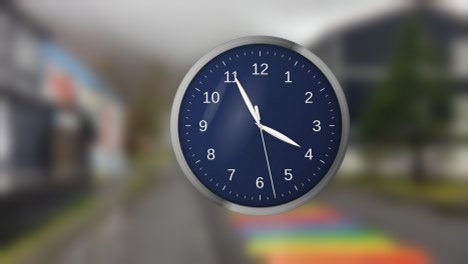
h=3 m=55 s=28
